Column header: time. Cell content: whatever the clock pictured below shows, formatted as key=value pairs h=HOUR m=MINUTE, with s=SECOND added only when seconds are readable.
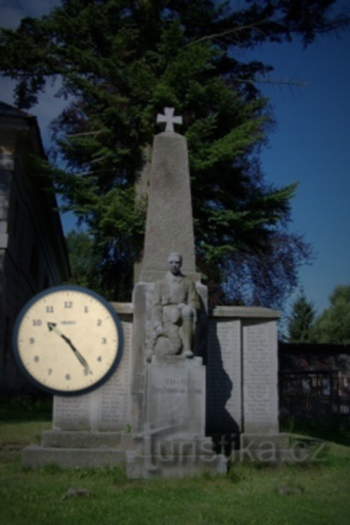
h=10 m=24
